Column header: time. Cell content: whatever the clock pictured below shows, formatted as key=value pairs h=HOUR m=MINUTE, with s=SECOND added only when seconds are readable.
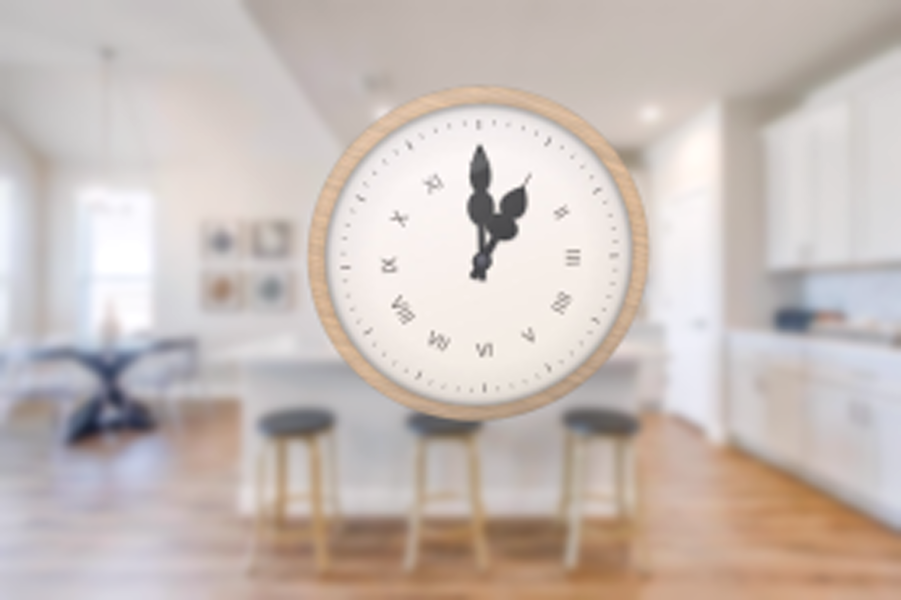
h=1 m=0
